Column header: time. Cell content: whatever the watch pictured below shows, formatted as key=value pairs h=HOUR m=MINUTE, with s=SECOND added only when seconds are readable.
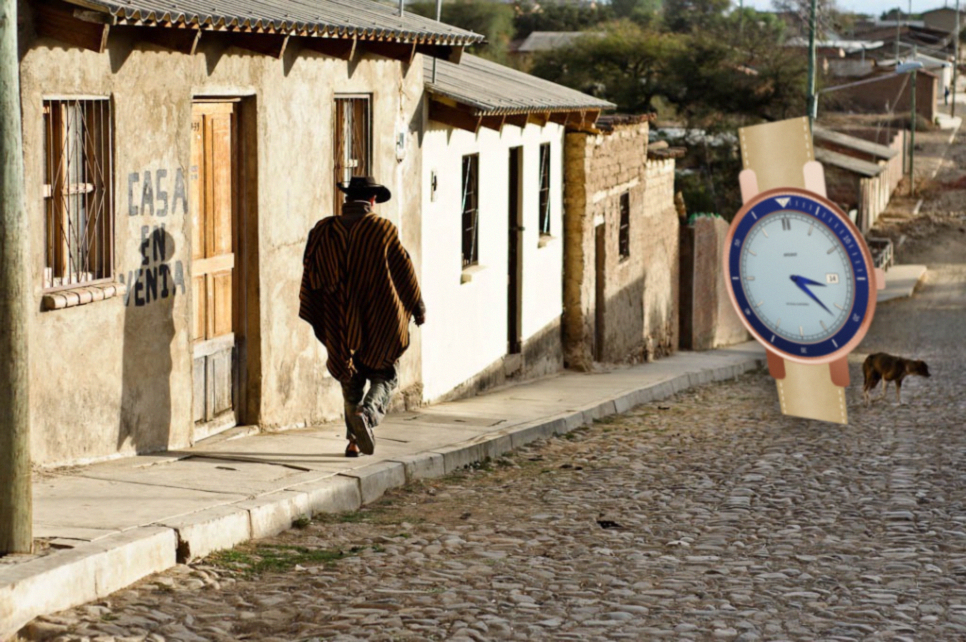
h=3 m=22
